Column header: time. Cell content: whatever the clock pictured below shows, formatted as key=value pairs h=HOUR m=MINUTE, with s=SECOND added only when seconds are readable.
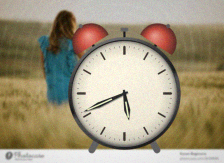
h=5 m=41
